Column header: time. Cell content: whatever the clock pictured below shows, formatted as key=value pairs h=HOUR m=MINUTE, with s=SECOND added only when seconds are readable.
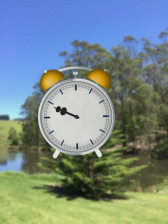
h=9 m=49
